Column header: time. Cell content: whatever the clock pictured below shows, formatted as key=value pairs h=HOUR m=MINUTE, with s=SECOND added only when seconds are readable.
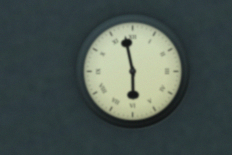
h=5 m=58
